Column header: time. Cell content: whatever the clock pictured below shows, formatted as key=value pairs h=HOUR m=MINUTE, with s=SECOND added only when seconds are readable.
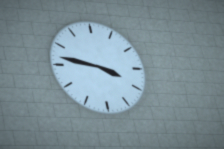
h=3 m=47
